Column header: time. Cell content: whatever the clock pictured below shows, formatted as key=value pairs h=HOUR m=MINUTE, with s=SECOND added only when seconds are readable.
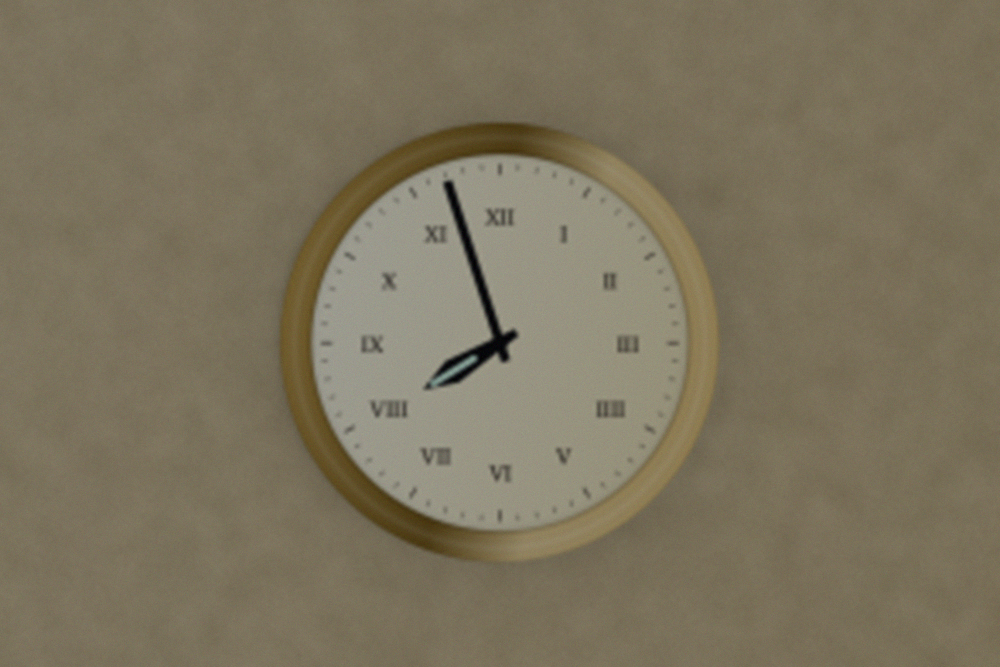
h=7 m=57
